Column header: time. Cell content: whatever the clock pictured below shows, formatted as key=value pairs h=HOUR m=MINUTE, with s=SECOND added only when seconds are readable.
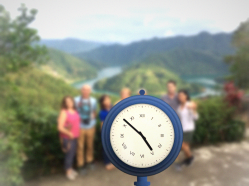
h=4 m=52
